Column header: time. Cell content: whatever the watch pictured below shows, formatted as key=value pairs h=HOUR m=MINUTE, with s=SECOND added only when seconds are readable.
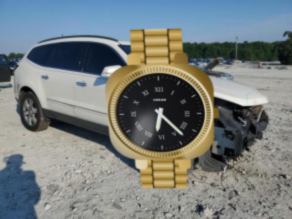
h=6 m=23
